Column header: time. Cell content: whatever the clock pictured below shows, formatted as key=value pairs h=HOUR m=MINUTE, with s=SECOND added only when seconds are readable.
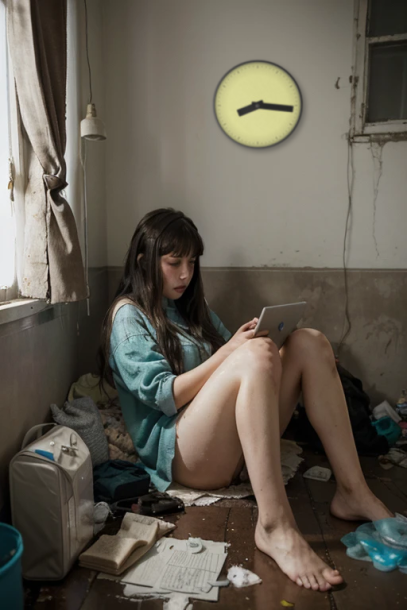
h=8 m=16
